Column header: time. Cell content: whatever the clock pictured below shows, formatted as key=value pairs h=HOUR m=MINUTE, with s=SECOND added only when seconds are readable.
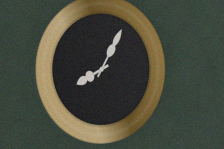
h=8 m=5
